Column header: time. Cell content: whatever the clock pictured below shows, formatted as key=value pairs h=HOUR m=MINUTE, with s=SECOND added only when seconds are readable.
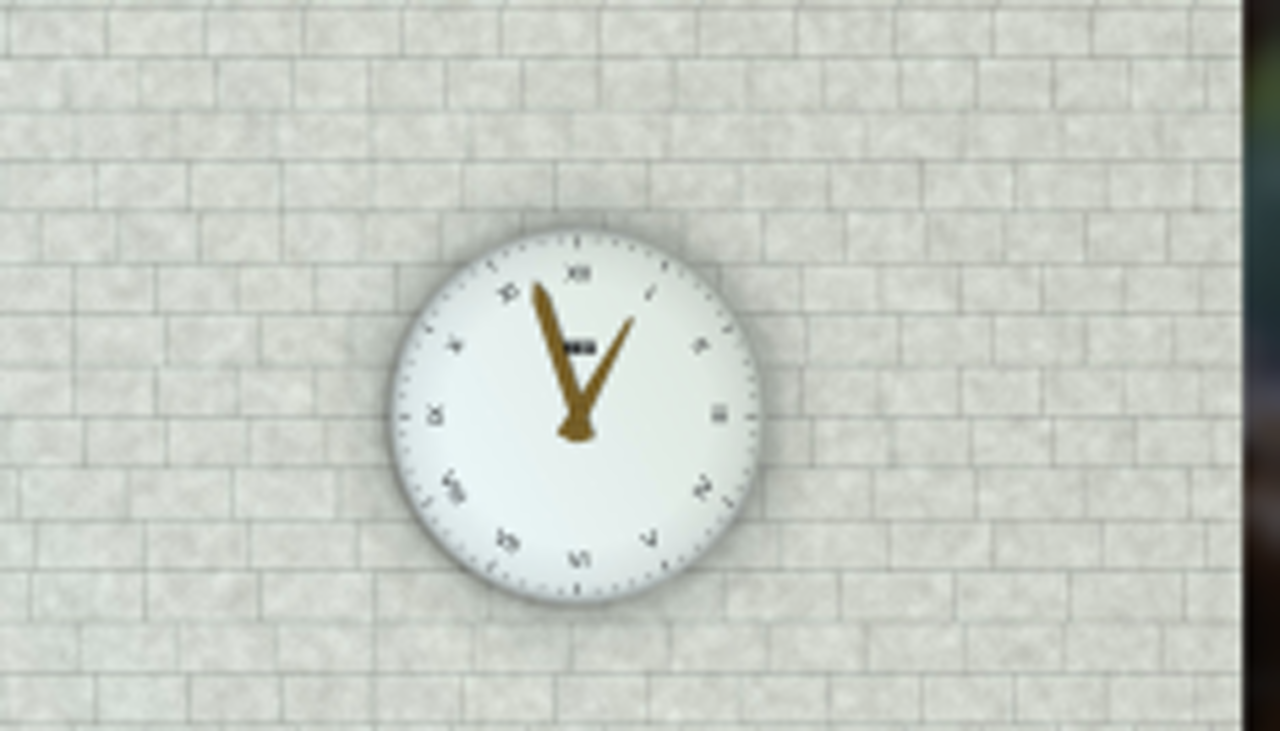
h=12 m=57
